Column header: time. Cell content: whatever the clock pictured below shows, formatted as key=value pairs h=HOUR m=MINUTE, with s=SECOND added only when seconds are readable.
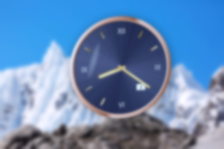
h=8 m=21
